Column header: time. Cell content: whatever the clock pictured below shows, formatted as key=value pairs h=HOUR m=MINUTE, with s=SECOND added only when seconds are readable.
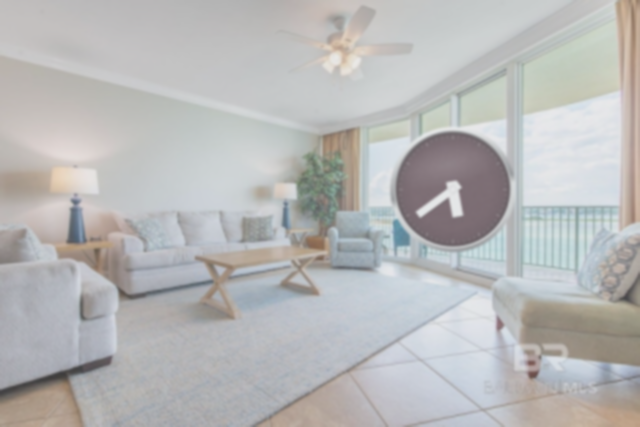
h=5 m=39
